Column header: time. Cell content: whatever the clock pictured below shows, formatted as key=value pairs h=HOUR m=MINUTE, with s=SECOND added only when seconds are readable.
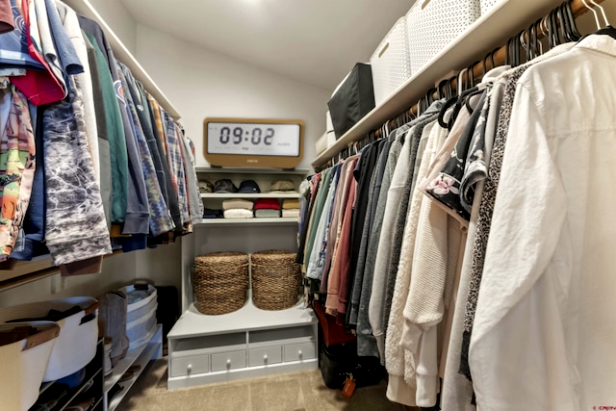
h=9 m=2
